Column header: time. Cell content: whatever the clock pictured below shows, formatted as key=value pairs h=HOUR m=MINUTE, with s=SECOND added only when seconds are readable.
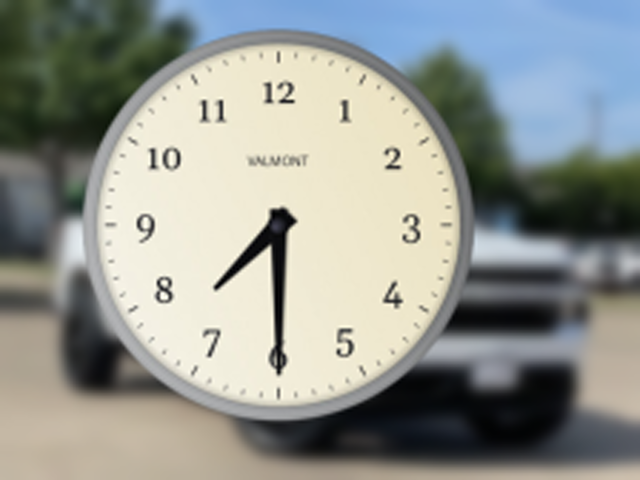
h=7 m=30
